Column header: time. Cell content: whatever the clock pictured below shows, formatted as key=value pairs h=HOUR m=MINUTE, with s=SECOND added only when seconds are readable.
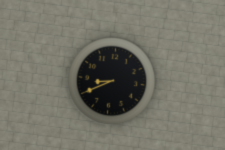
h=8 m=40
